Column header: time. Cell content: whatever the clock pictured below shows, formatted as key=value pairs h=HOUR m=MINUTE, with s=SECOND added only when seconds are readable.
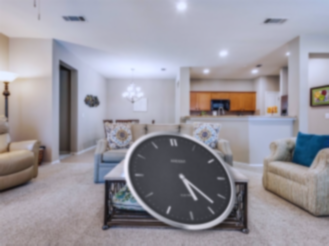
h=5 m=23
